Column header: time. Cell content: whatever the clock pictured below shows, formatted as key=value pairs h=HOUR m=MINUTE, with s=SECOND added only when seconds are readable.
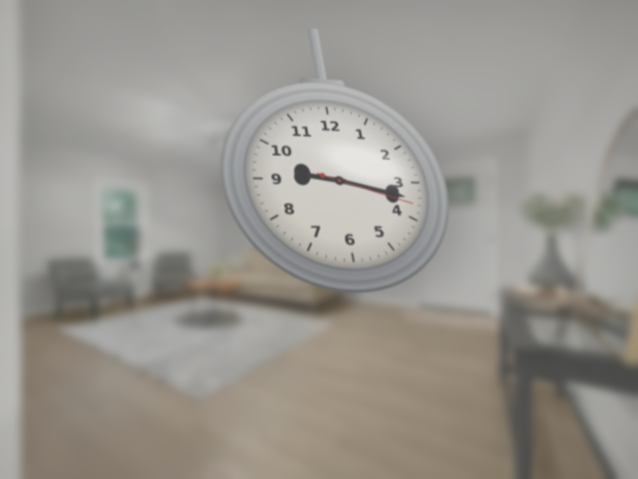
h=9 m=17 s=18
